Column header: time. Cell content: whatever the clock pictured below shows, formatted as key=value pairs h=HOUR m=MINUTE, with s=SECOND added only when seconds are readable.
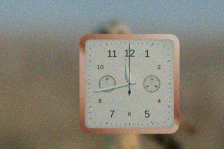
h=11 m=43
